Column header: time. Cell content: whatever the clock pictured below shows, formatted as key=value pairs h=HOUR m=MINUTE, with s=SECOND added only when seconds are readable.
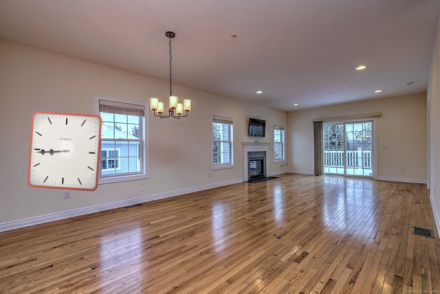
h=8 m=44
